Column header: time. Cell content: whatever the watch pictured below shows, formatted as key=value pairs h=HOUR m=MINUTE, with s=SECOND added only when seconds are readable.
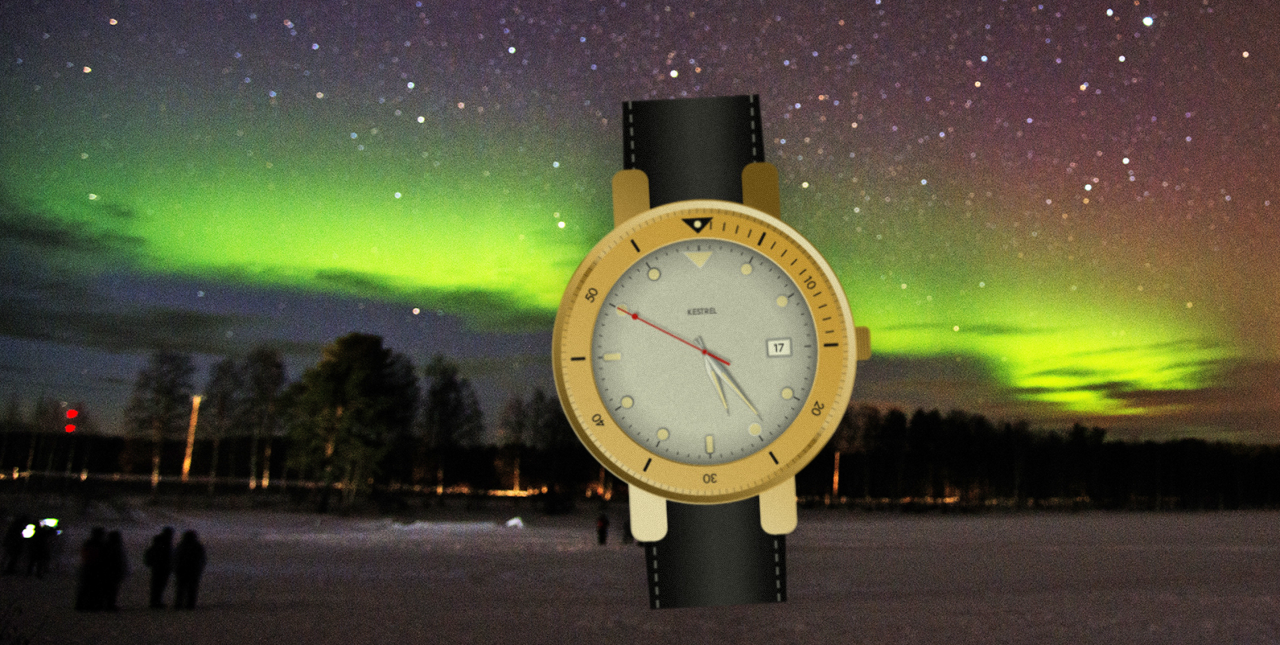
h=5 m=23 s=50
